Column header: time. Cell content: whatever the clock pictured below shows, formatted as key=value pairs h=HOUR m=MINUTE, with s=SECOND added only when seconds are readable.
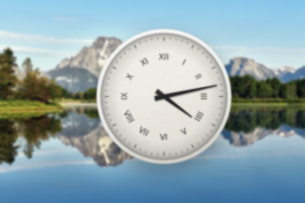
h=4 m=13
